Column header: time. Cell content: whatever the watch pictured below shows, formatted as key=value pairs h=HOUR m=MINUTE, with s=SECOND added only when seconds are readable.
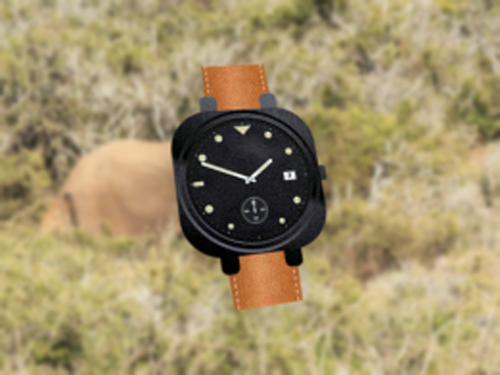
h=1 m=49
